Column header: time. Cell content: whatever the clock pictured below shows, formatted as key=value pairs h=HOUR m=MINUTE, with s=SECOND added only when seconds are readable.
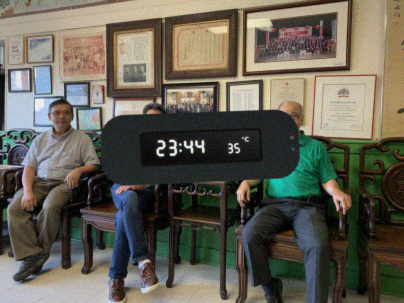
h=23 m=44
